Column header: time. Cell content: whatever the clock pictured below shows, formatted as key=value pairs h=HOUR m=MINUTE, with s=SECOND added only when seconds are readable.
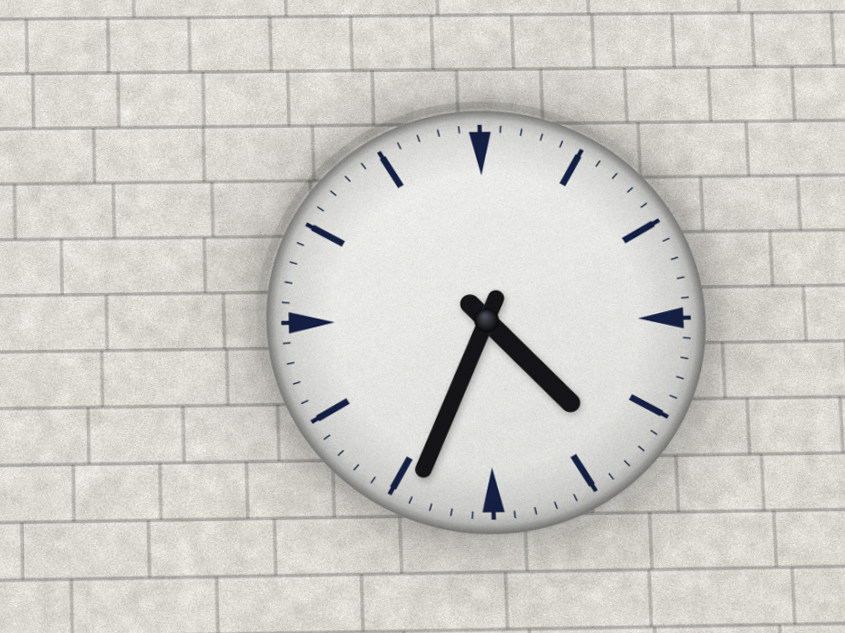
h=4 m=34
